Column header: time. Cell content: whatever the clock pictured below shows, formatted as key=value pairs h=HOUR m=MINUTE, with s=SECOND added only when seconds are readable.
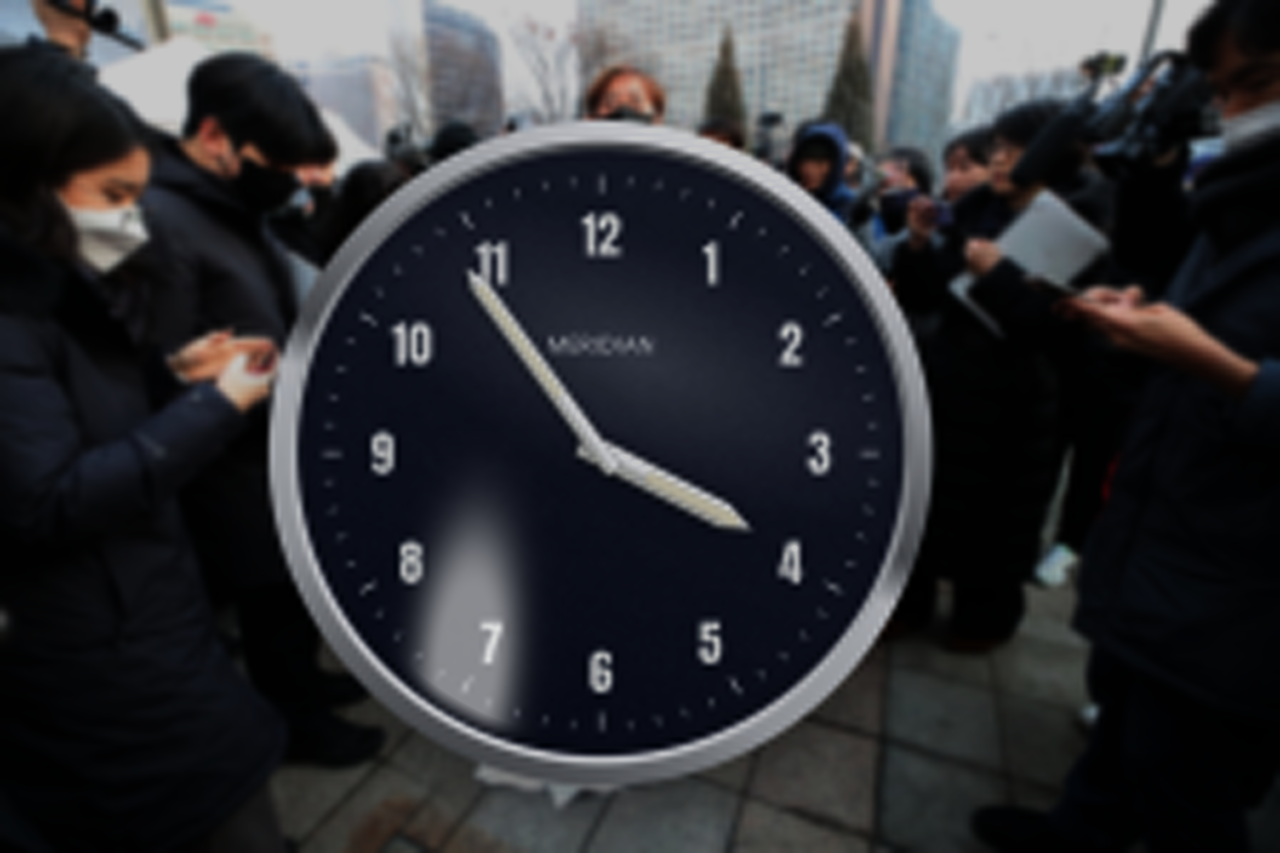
h=3 m=54
